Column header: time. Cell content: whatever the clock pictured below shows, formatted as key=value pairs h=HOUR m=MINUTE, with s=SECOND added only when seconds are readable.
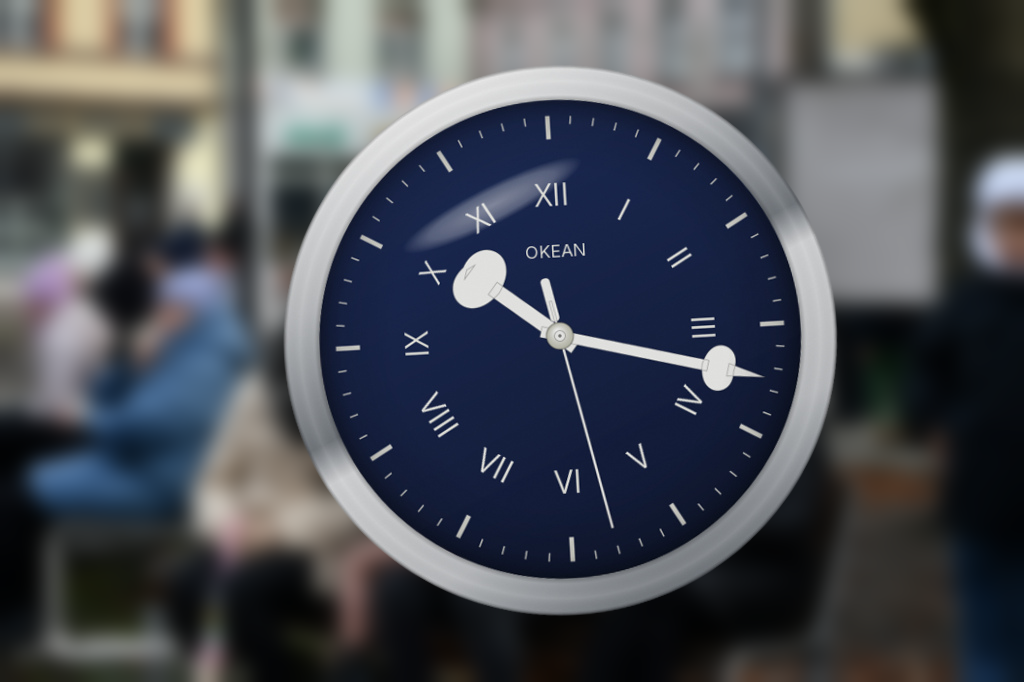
h=10 m=17 s=28
